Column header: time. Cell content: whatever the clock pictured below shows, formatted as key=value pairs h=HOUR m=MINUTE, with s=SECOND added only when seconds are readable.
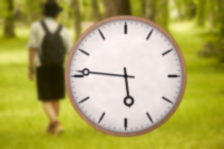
h=5 m=46
